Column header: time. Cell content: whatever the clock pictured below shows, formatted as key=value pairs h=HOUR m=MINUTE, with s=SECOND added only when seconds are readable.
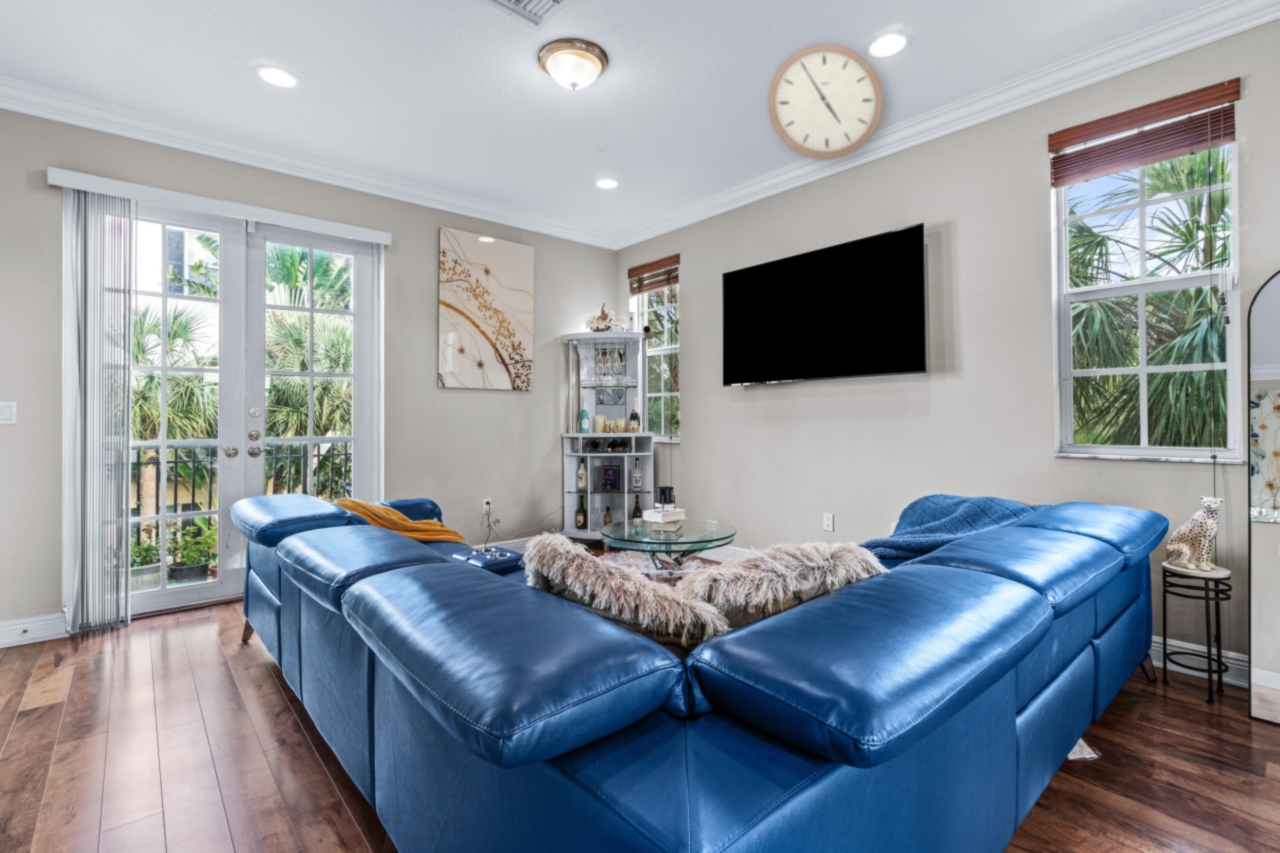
h=4 m=55
